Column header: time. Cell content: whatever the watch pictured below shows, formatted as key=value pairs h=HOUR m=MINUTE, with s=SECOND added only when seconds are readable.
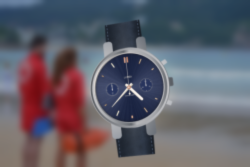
h=4 m=38
